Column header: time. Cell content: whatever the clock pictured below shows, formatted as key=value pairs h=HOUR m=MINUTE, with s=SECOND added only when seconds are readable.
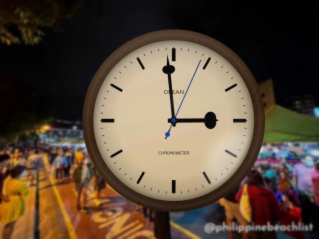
h=2 m=59 s=4
